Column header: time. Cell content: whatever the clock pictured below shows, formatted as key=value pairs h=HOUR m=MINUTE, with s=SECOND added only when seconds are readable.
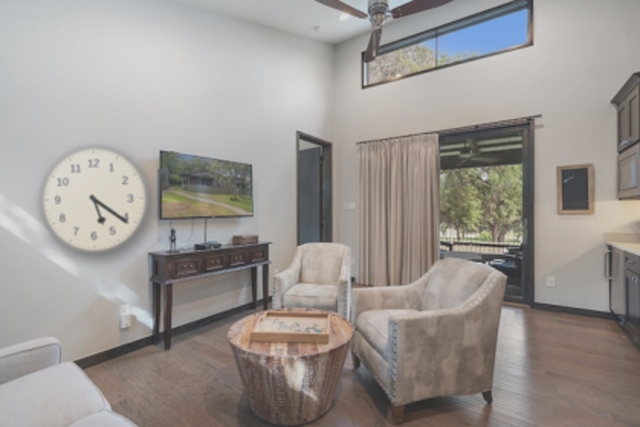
h=5 m=21
